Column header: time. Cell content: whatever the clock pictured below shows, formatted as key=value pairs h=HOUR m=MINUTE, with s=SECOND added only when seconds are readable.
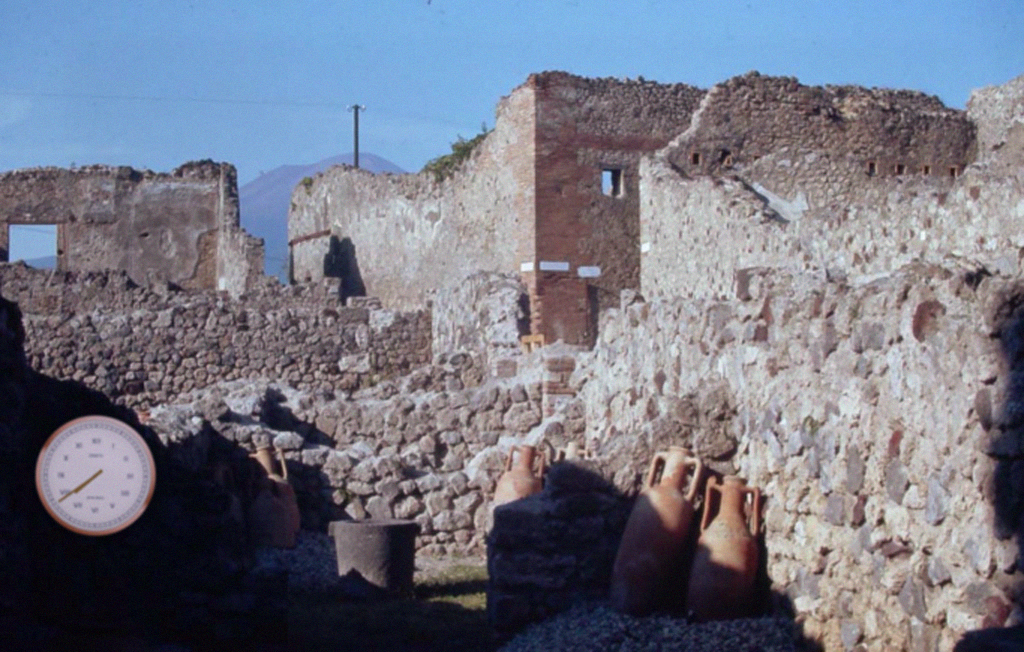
h=7 m=39
